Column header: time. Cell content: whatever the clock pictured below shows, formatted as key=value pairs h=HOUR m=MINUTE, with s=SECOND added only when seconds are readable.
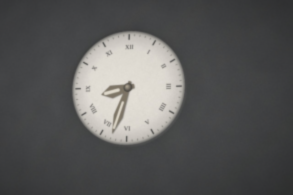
h=8 m=33
